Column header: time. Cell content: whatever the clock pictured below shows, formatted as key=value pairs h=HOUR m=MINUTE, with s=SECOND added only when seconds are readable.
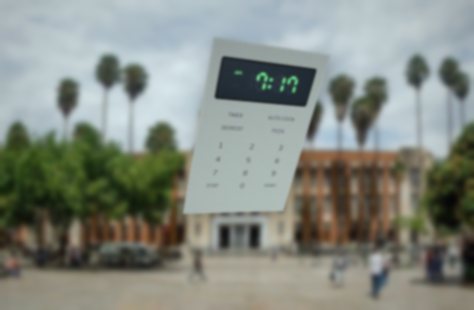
h=7 m=17
